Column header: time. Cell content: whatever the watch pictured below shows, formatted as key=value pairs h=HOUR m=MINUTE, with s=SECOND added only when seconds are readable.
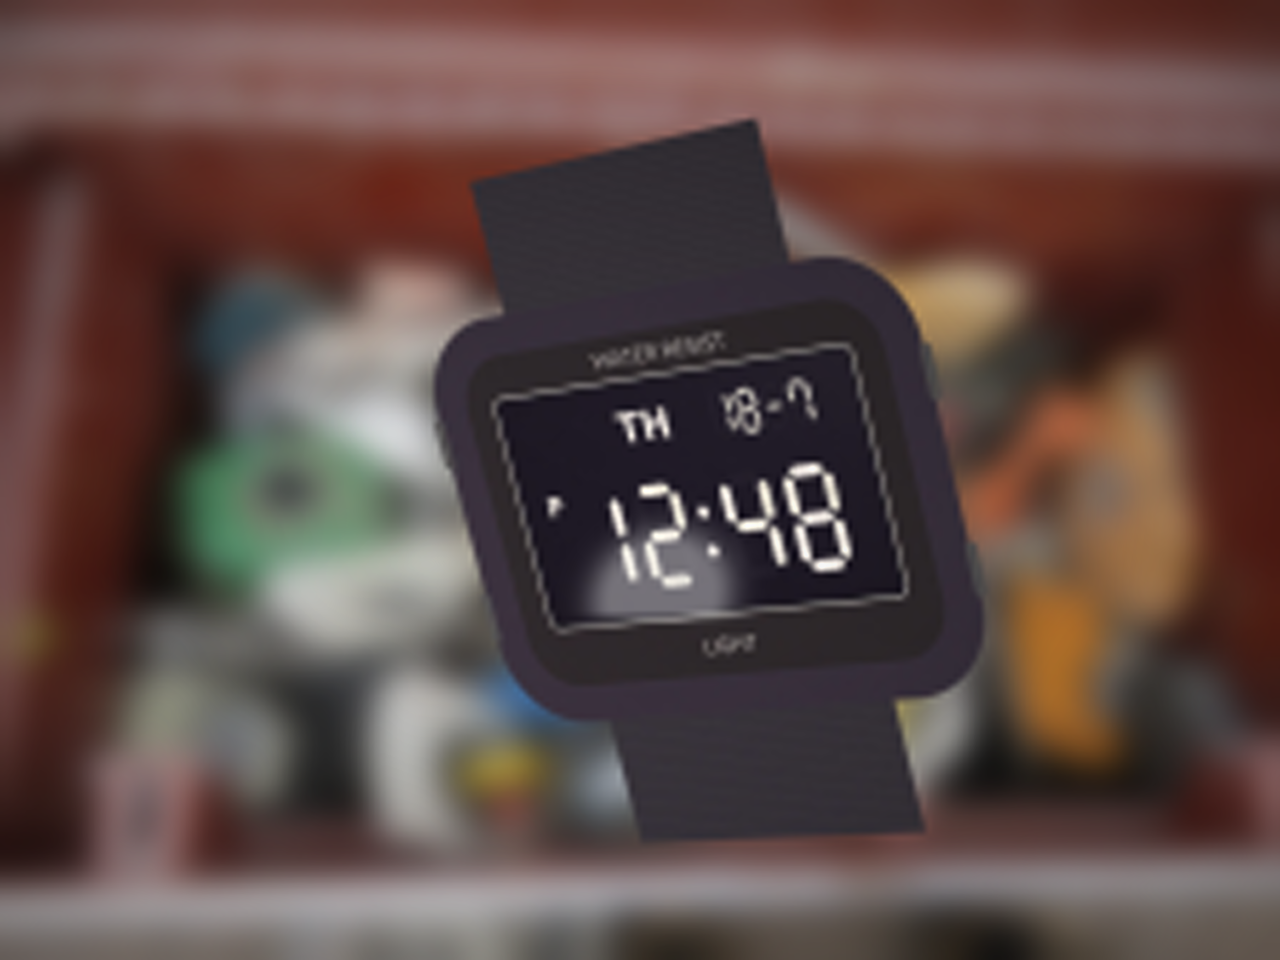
h=12 m=48
